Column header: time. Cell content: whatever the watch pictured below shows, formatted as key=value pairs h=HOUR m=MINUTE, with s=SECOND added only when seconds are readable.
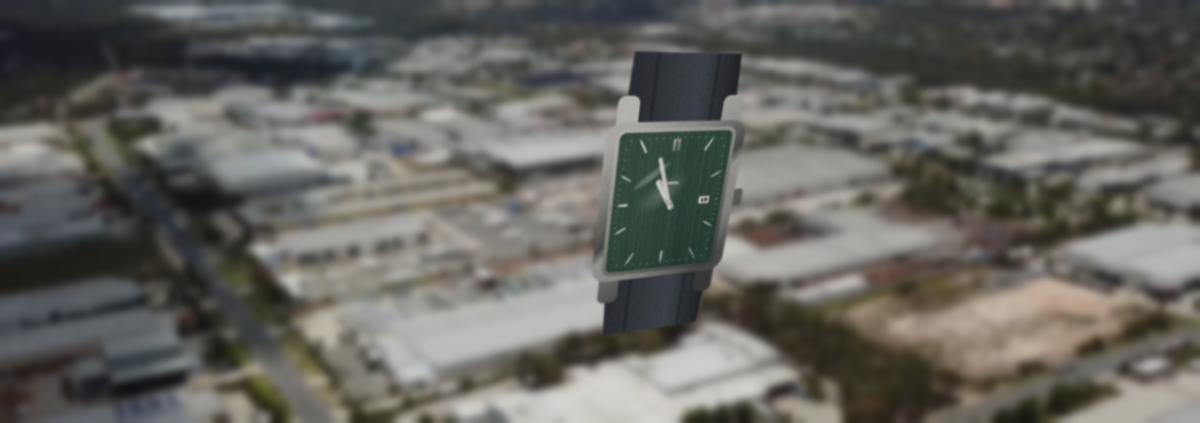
h=10 m=57
